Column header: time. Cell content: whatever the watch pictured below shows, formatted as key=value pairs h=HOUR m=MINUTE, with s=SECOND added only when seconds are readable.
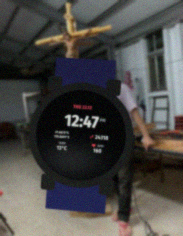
h=12 m=47
